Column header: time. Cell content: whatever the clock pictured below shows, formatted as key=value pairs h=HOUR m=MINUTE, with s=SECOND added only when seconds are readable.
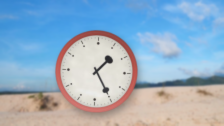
h=1 m=25
